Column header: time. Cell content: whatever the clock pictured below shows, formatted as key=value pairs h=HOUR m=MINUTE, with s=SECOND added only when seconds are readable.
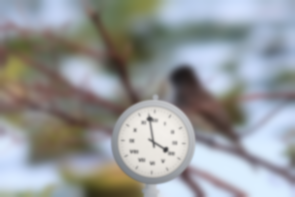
h=3 m=58
